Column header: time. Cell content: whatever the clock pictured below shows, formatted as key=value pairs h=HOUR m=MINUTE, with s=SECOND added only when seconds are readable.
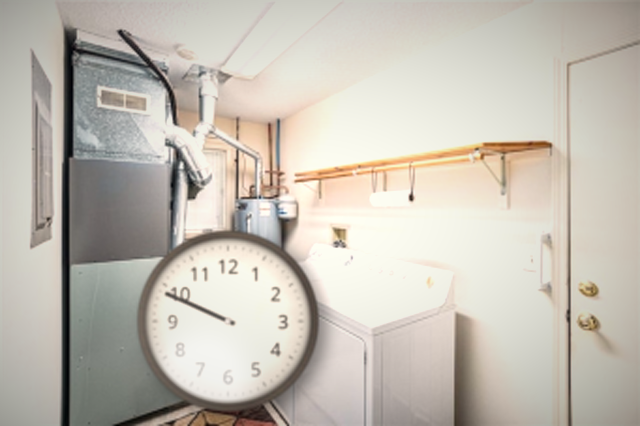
h=9 m=49
